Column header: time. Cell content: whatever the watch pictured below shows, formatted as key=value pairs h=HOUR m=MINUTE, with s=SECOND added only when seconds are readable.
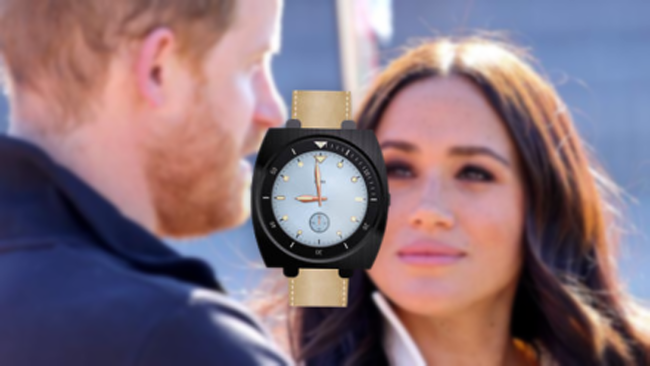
h=8 m=59
